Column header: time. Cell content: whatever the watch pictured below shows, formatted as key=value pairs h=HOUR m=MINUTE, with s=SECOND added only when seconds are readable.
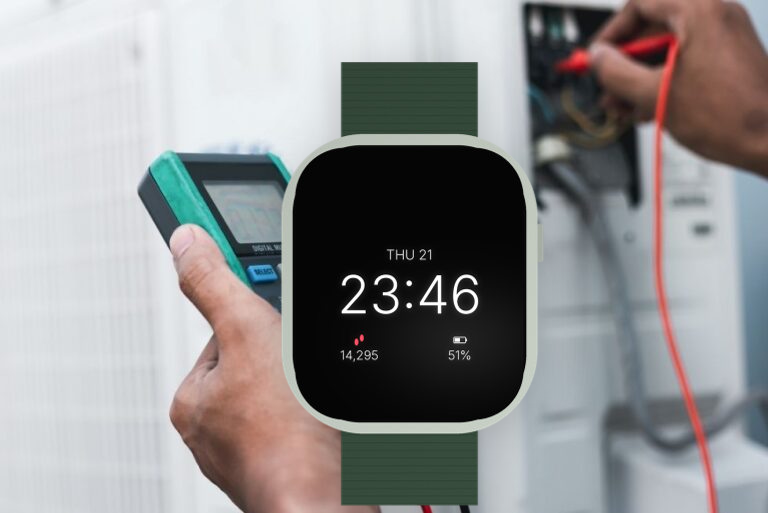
h=23 m=46
